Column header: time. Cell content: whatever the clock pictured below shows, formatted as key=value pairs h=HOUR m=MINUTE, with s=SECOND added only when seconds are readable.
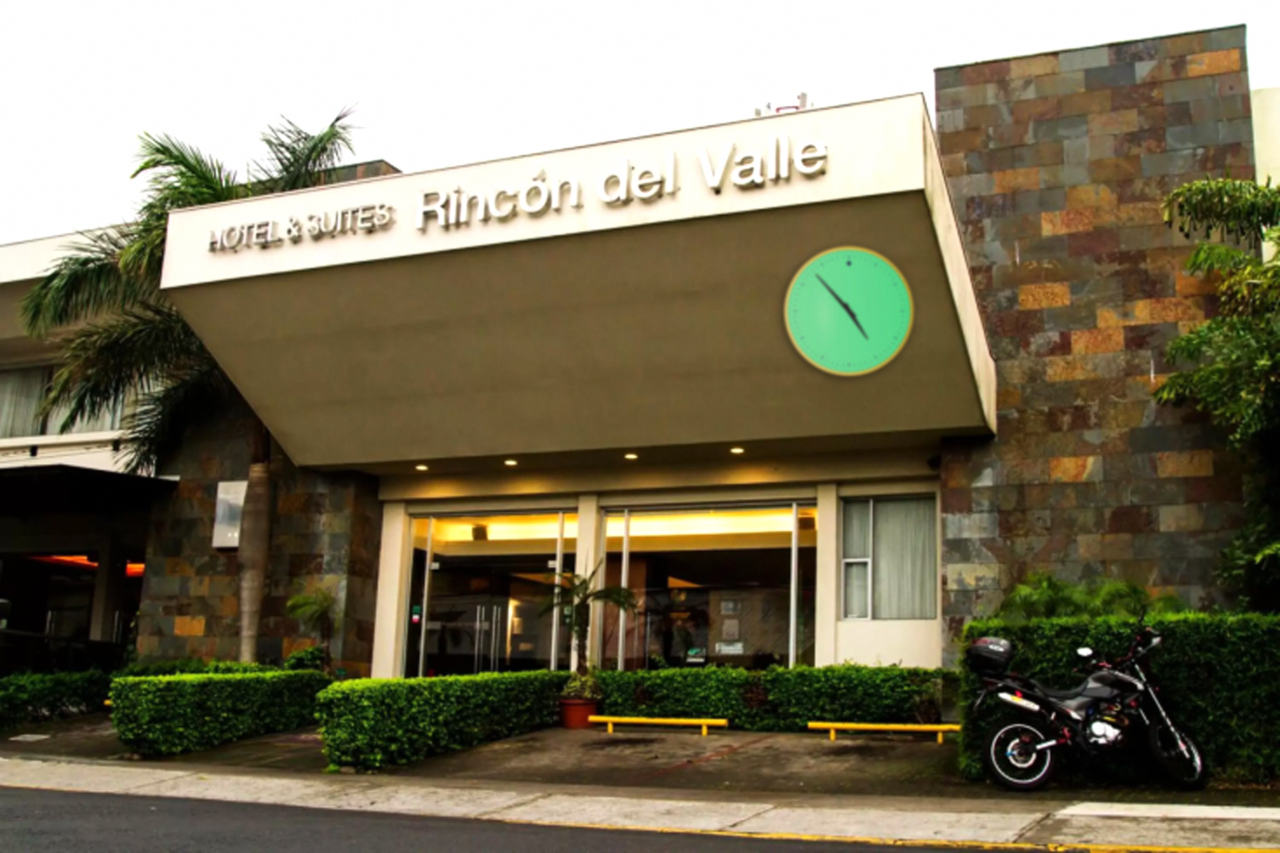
h=4 m=53
